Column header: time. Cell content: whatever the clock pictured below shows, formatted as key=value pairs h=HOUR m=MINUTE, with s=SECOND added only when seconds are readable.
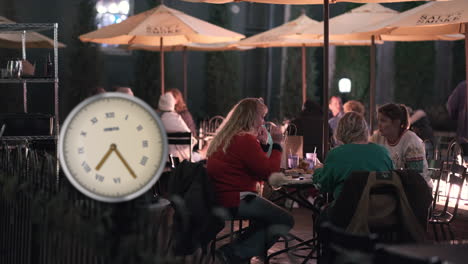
h=7 m=25
